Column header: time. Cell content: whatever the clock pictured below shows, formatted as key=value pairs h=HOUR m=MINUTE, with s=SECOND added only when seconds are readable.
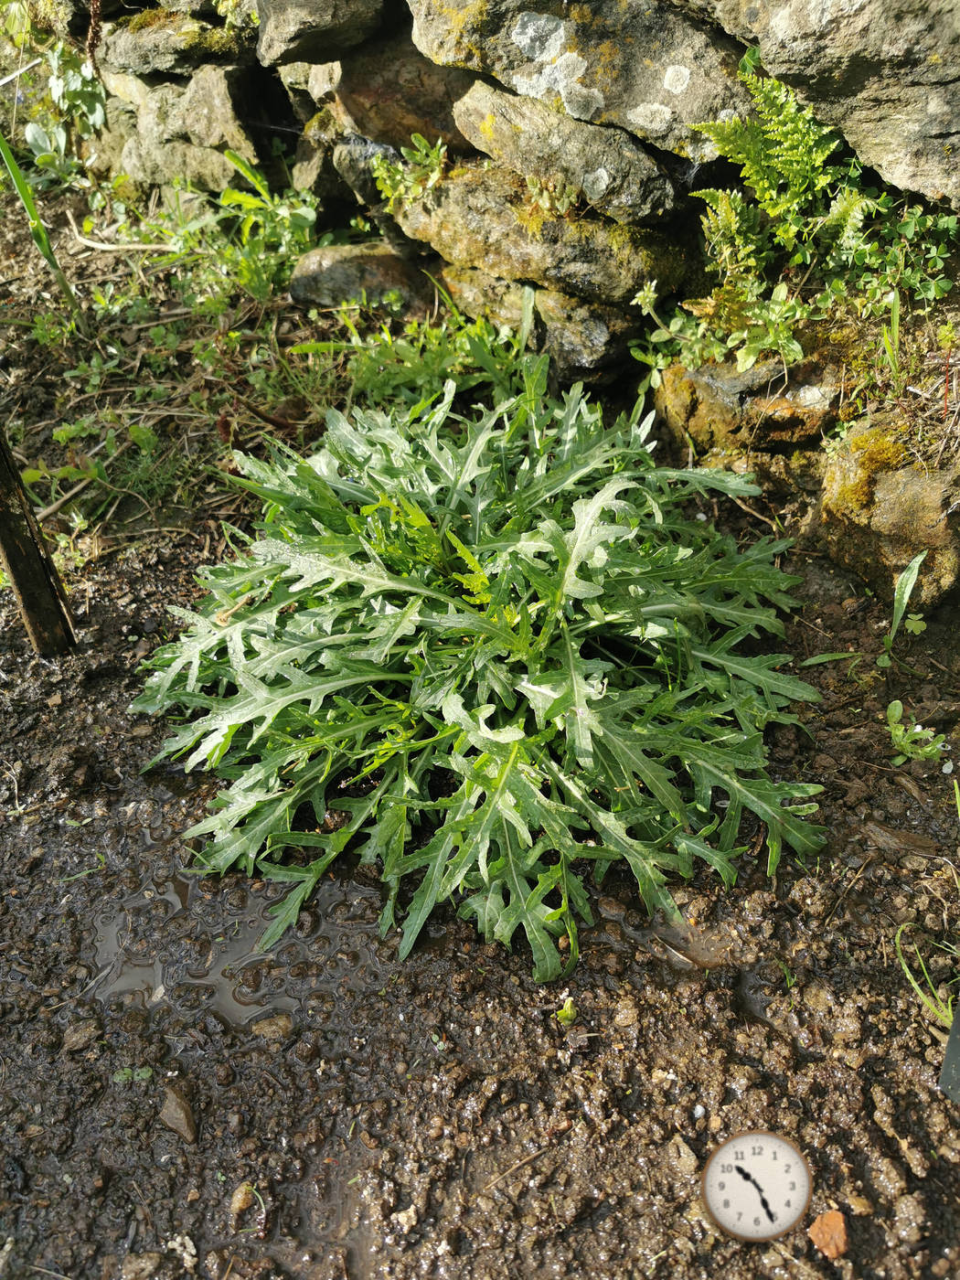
h=10 m=26
